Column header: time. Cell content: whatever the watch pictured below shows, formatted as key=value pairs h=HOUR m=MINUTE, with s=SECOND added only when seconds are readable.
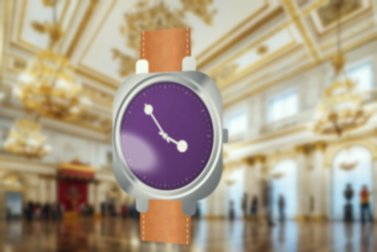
h=3 m=54
